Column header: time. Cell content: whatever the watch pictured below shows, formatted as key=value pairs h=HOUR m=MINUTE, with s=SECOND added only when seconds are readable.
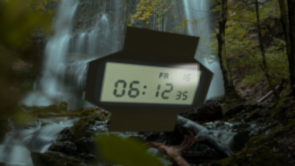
h=6 m=12 s=35
